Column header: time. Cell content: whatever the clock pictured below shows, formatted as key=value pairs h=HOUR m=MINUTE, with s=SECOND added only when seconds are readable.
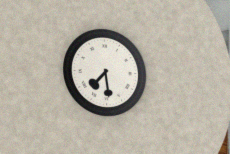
h=7 m=29
